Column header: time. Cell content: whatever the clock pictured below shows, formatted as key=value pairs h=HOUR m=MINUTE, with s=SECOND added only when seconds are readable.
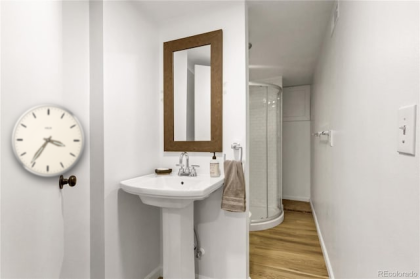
h=3 m=36
